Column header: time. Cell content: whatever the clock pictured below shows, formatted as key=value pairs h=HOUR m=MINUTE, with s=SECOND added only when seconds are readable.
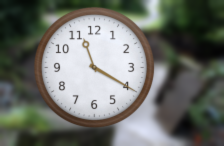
h=11 m=20
